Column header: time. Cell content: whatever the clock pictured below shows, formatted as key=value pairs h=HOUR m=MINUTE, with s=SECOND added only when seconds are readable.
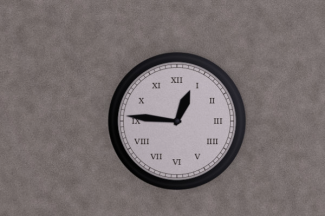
h=12 m=46
